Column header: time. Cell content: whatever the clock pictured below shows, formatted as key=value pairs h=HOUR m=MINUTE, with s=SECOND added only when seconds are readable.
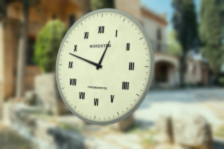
h=12 m=48
